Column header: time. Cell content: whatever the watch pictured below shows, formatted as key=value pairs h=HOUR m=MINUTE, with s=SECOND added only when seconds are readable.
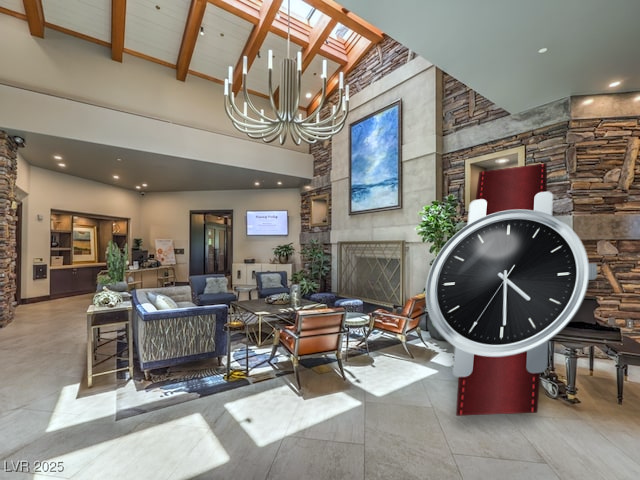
h=4 m=29 s=35
